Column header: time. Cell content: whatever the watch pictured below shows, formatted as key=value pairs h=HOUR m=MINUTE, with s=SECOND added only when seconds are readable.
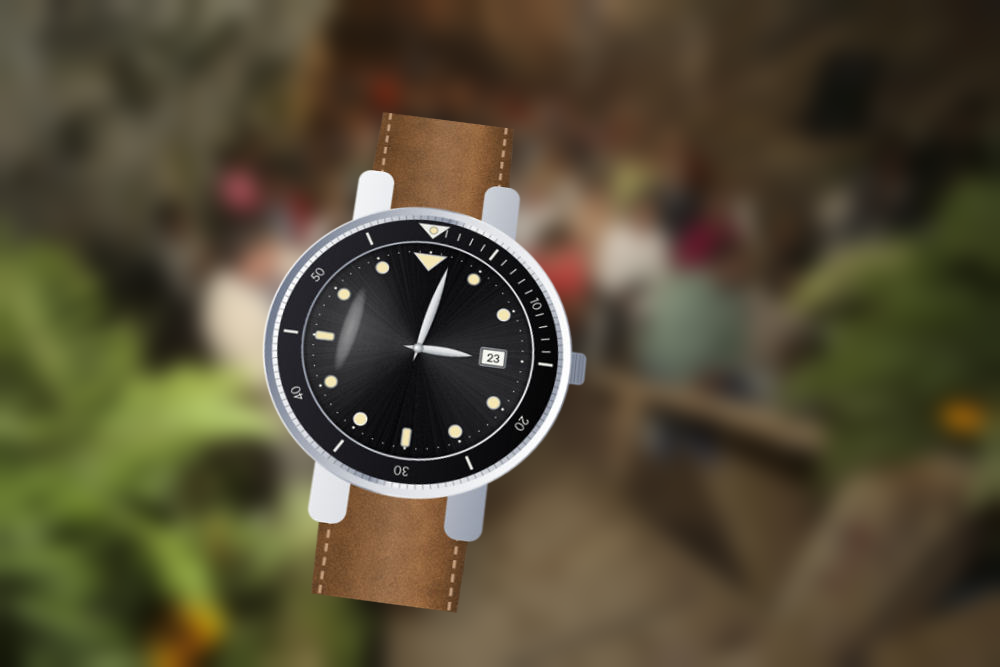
h=3 m=2
